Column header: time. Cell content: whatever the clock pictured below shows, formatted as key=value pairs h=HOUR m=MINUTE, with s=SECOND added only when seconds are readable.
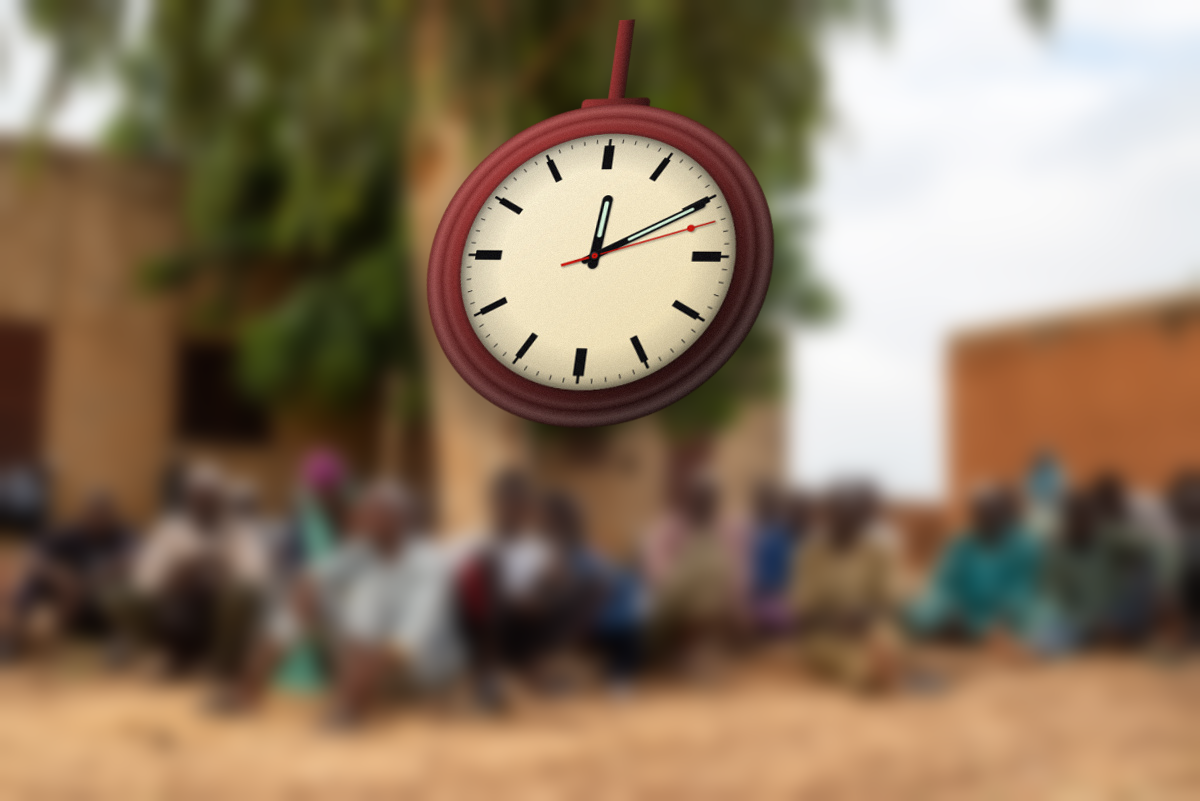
h=12 m=10 s=12
